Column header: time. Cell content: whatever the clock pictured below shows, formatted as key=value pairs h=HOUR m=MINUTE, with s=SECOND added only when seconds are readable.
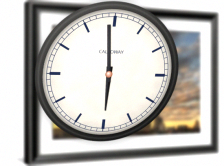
h=5 m=59
